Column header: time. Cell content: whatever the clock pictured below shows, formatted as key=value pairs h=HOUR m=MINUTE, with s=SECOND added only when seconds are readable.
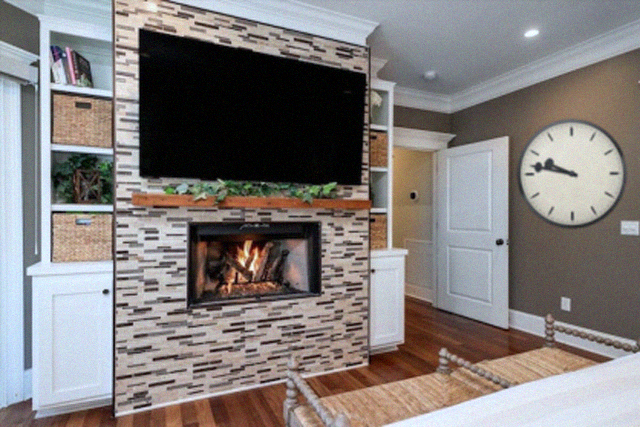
h=9 m=47
